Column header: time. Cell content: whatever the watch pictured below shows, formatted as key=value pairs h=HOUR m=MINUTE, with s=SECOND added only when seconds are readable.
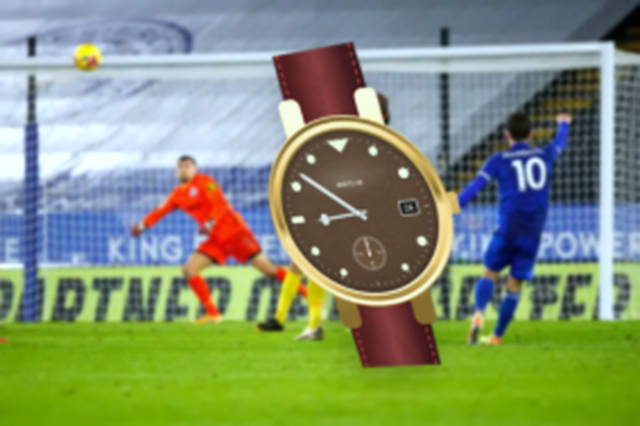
h=8 m=52
